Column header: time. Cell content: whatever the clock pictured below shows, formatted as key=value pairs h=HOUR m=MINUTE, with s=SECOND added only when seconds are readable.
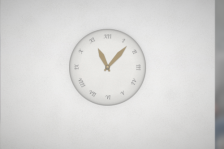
h=11 m=7
